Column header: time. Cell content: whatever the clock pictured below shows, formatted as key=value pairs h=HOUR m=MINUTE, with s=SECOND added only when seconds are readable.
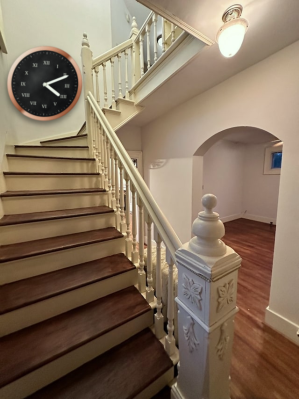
h=4 m=11
